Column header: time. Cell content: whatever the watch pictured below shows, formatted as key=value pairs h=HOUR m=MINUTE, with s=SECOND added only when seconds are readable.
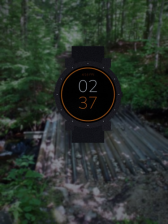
h=2 m=37
